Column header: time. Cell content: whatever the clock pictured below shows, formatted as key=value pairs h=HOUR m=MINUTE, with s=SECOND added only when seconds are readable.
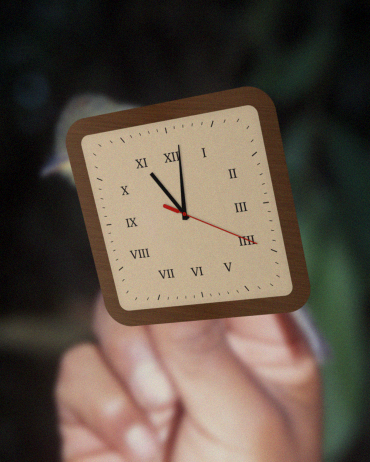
h=11 m=1 s=20
